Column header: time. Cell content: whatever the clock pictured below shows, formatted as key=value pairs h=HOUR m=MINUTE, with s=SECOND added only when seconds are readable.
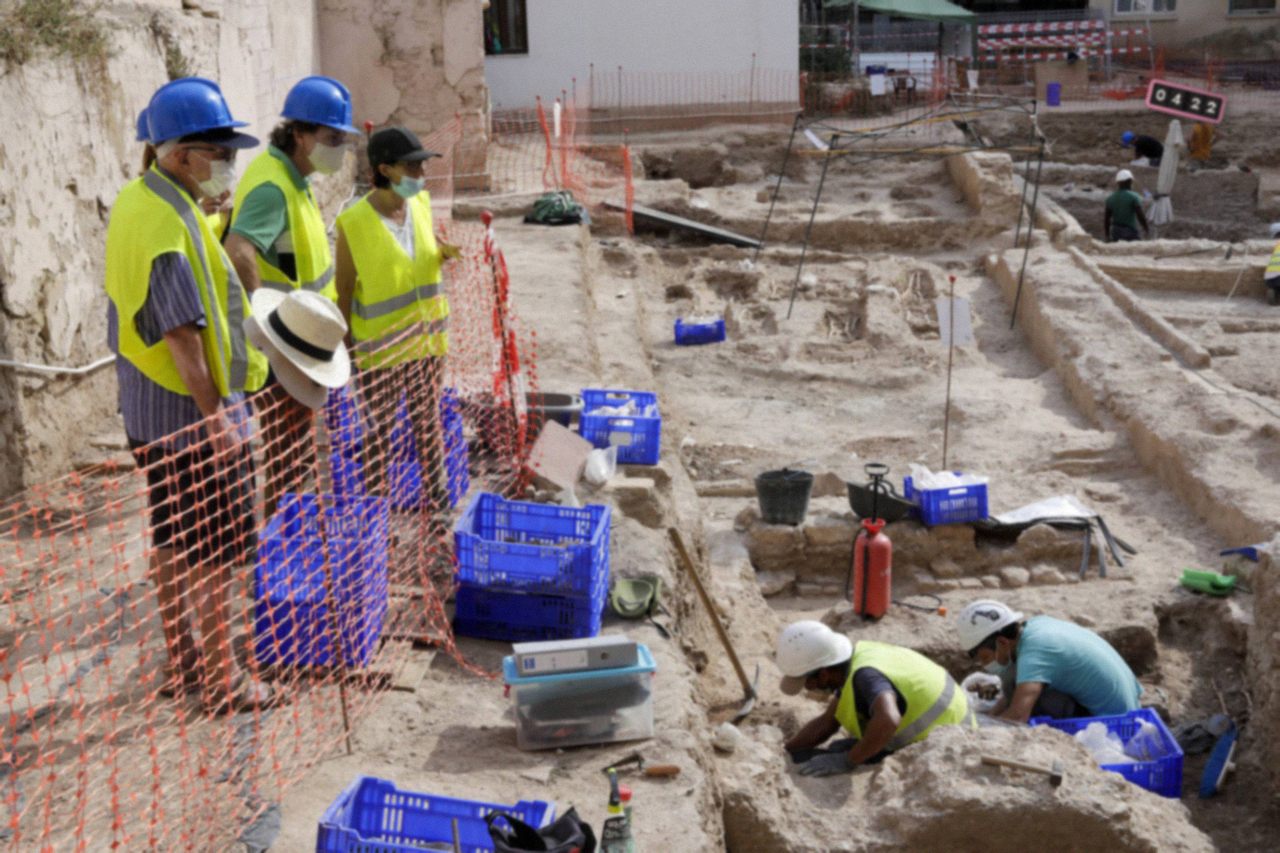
h=4 m=22
